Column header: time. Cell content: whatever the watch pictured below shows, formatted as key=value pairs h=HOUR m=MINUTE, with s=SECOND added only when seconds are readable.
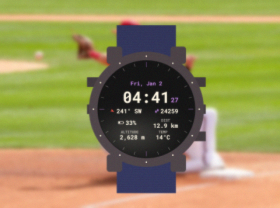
h=4 m=41
